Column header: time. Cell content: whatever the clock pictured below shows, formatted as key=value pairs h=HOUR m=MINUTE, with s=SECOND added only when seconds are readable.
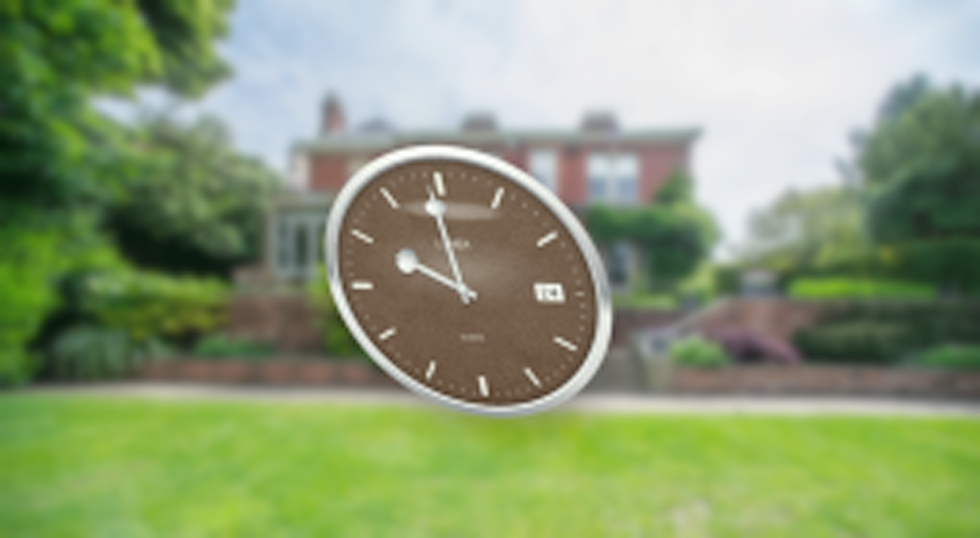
h=9 m=59
